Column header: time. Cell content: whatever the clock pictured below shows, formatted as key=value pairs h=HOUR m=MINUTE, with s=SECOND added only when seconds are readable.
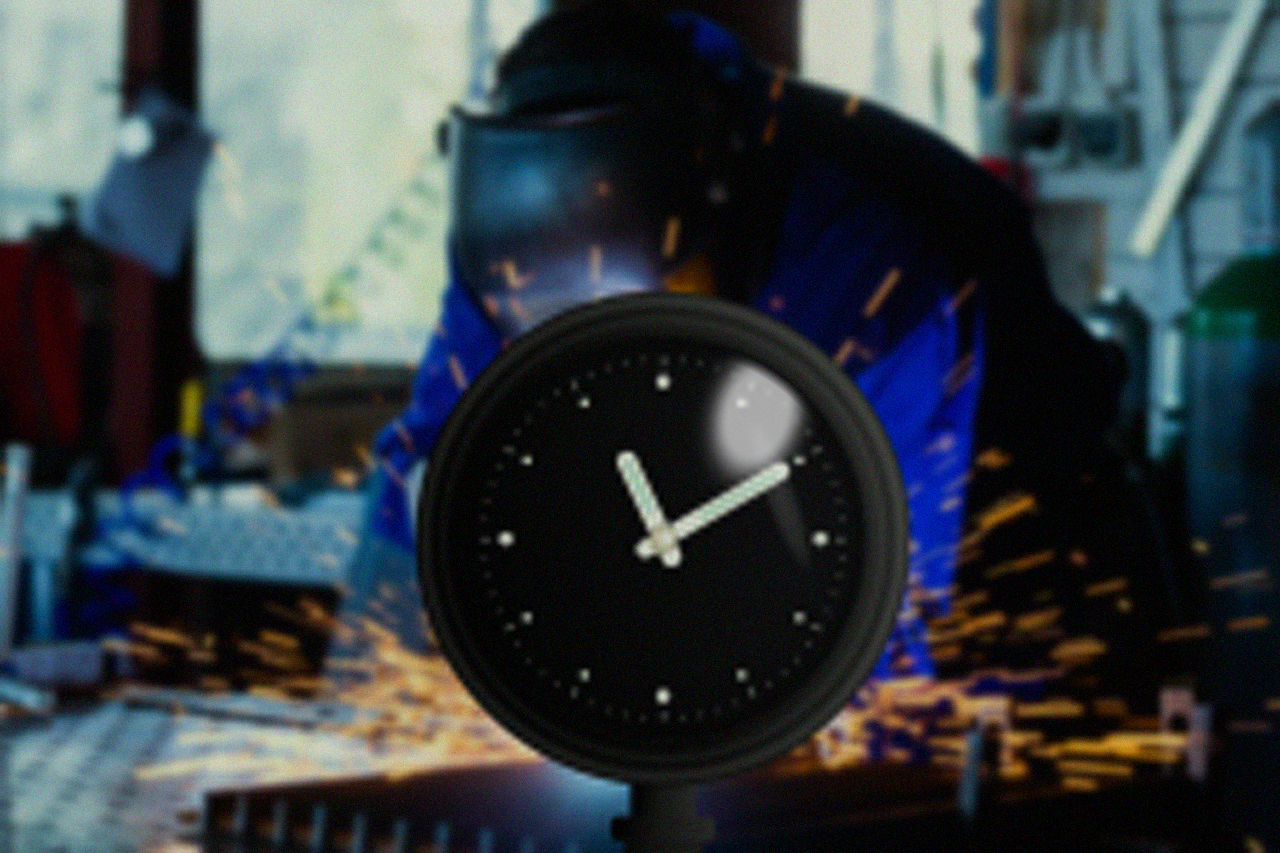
h=11 m=10
